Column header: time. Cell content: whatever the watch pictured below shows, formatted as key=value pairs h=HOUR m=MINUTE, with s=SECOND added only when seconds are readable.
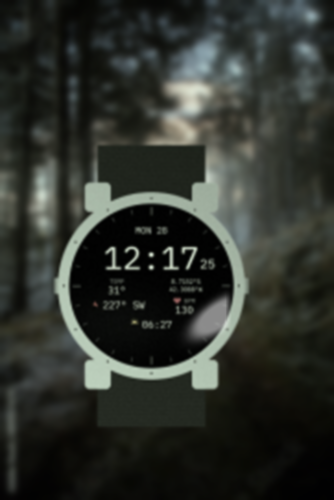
h=12 m=17
